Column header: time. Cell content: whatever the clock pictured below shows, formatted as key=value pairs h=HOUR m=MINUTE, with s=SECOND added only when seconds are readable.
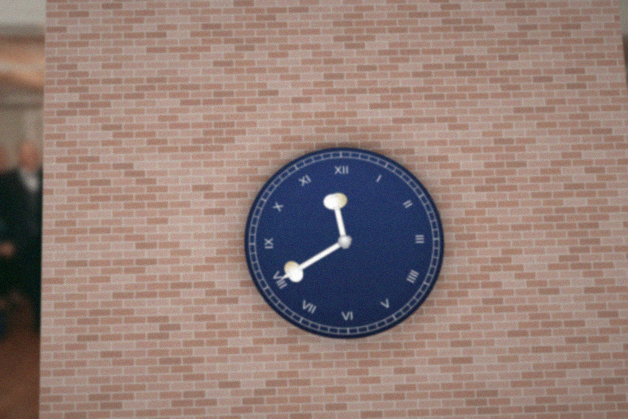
h=11 m=40
